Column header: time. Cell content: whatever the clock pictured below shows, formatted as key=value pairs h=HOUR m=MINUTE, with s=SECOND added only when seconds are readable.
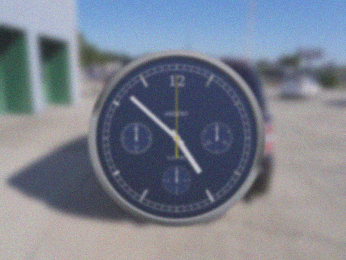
h=4 m=52
